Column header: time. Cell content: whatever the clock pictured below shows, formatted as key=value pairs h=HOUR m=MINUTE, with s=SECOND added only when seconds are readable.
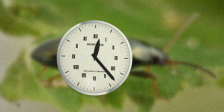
h=12 m=23
